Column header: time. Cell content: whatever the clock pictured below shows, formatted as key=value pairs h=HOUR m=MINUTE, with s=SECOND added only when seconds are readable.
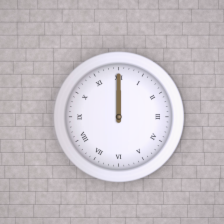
h=12 m=0
